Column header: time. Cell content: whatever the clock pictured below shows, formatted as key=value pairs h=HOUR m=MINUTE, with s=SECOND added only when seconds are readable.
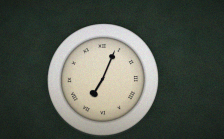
h=7 m=4
